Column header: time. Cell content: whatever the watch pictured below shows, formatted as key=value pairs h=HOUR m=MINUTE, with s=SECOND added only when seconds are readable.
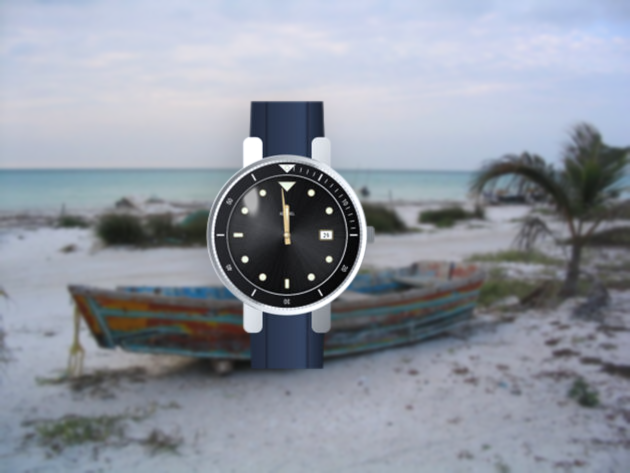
h=11 m=59
